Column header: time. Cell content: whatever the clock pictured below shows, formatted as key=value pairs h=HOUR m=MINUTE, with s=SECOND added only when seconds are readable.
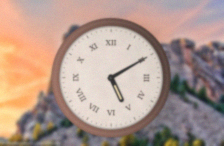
h=5 m=10
